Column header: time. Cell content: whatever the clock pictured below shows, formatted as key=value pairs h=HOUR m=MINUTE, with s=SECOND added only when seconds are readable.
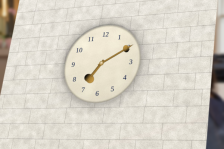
h=7 m=10
